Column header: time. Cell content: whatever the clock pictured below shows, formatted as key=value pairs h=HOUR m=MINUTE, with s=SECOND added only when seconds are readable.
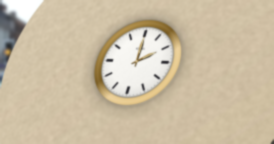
h=2 m=0
